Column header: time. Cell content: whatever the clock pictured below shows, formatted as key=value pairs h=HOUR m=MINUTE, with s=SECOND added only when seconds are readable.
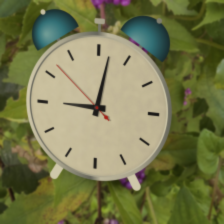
h=9 m=1 s=52
